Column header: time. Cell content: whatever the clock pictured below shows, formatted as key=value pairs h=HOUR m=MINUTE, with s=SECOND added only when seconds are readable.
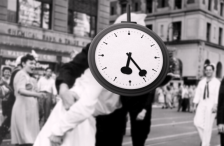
h=6 m=24
